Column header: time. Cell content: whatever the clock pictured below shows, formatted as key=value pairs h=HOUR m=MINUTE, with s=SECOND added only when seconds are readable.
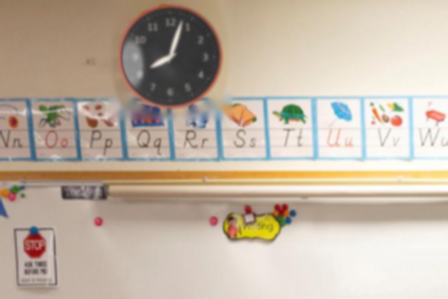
h=8 m=3
